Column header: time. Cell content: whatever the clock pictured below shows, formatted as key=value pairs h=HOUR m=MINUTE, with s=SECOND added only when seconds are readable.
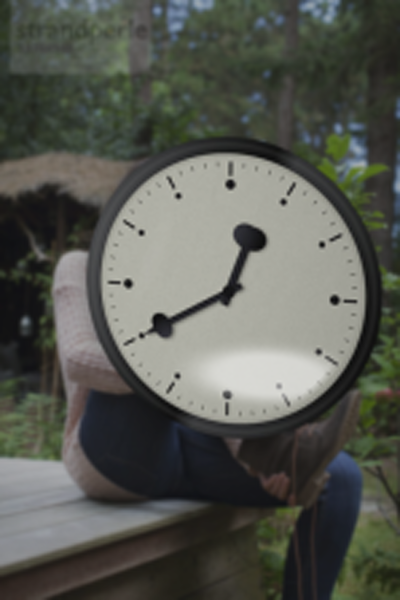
h=12 m=40
